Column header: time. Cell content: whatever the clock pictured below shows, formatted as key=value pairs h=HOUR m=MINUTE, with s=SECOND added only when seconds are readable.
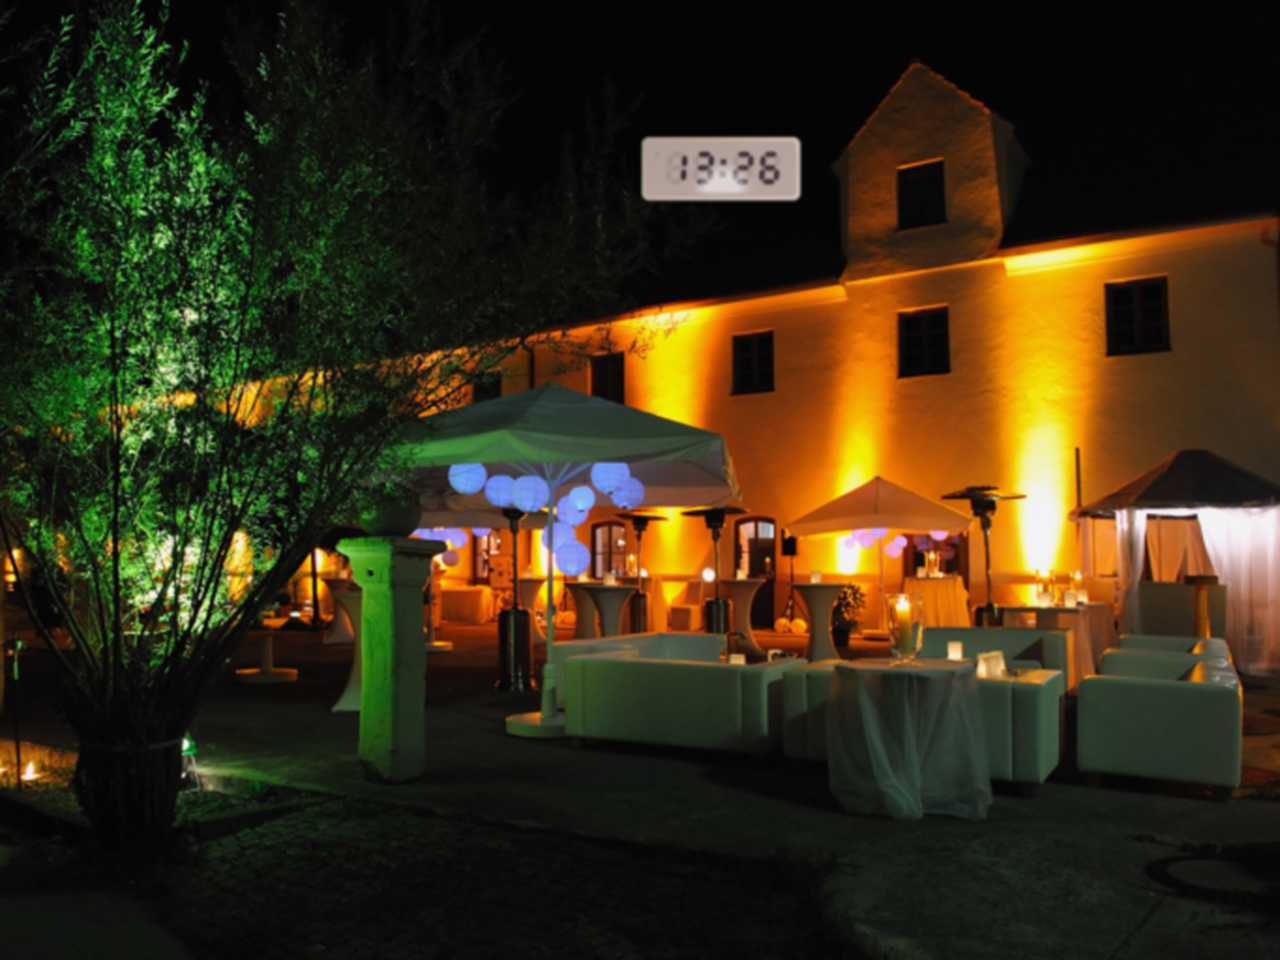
h=13 m=26
